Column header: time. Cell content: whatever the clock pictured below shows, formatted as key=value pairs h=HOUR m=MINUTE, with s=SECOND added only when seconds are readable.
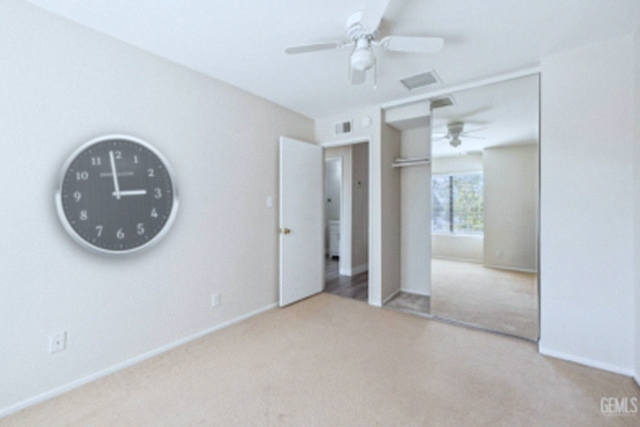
h=2 m=59
